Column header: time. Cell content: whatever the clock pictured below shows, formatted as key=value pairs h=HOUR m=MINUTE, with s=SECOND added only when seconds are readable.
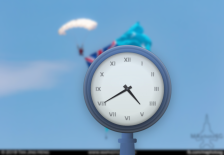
h=4 m=40
